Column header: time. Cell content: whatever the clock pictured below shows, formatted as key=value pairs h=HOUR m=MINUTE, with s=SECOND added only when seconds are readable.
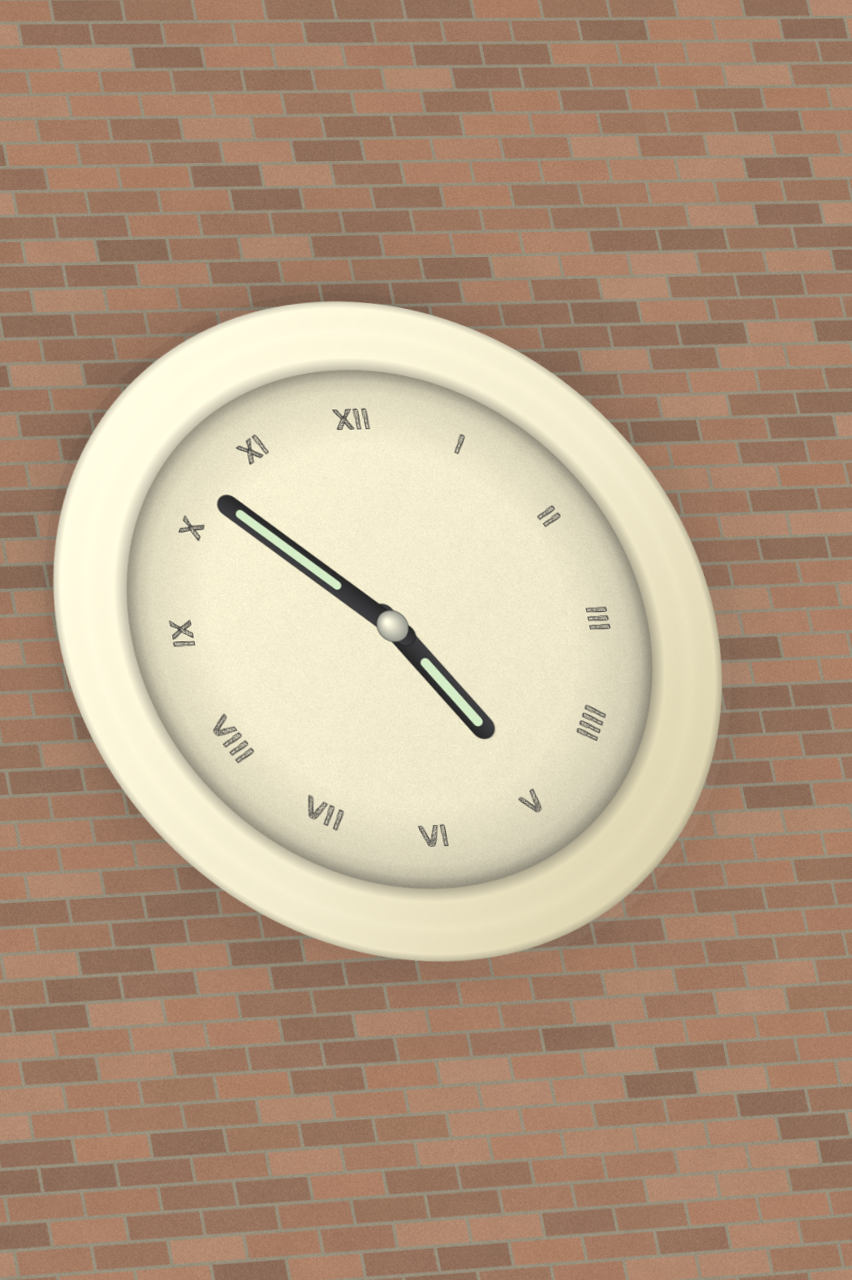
h=4 m=52
